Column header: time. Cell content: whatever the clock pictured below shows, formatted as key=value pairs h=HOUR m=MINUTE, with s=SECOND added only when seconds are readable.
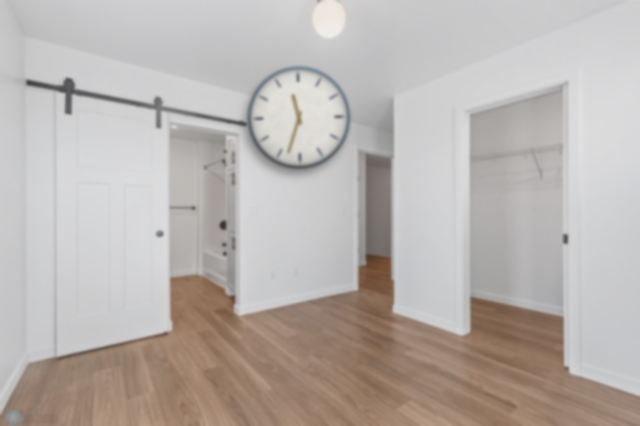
h=11 m=33
